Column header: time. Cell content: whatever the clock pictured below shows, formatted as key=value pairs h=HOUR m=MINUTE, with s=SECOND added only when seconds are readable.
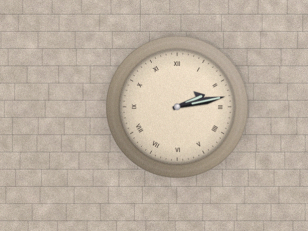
h=2 m=13
